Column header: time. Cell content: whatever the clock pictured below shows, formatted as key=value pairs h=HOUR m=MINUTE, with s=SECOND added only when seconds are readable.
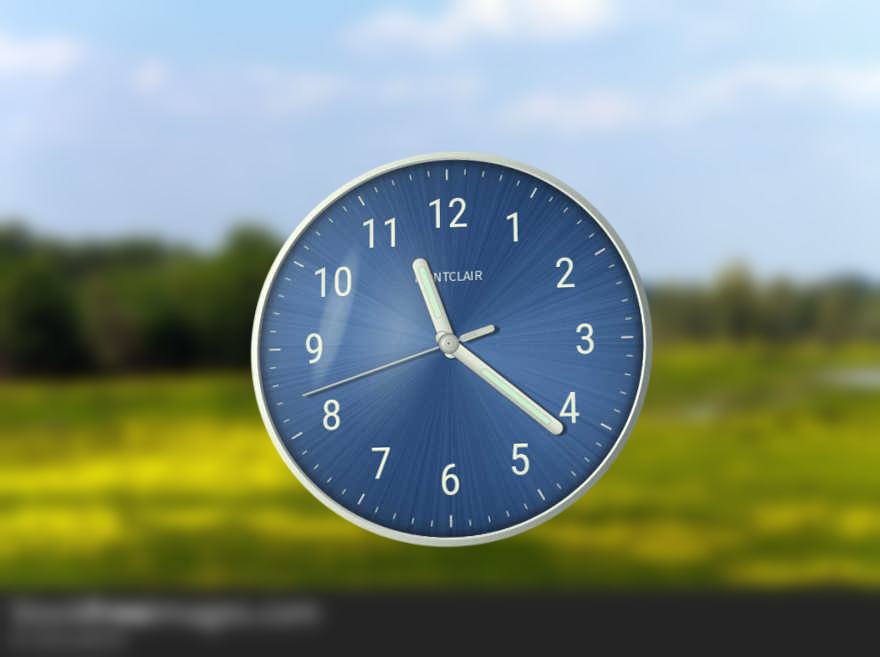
h=11 m=21 s=42
